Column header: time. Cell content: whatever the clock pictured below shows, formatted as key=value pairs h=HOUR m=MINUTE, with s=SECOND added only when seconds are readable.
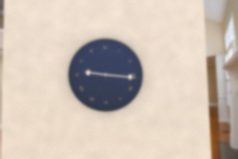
h=9 m=16
